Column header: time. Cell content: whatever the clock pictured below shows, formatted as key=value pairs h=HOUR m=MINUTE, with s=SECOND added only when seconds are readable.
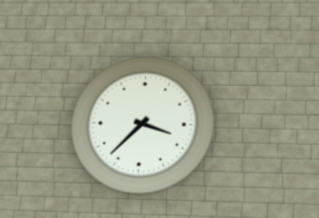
h=3 m=37
